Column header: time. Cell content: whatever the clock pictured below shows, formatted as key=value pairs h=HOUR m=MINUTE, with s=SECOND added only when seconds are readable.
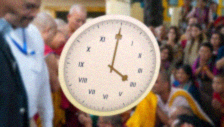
h=4 m=0
